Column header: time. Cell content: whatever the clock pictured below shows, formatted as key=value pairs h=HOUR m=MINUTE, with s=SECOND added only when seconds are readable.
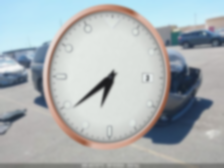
h=6 m=39
